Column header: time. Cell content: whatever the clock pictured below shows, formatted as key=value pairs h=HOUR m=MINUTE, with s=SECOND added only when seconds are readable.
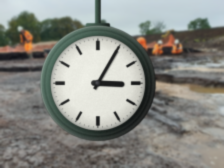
h=3 m=5
